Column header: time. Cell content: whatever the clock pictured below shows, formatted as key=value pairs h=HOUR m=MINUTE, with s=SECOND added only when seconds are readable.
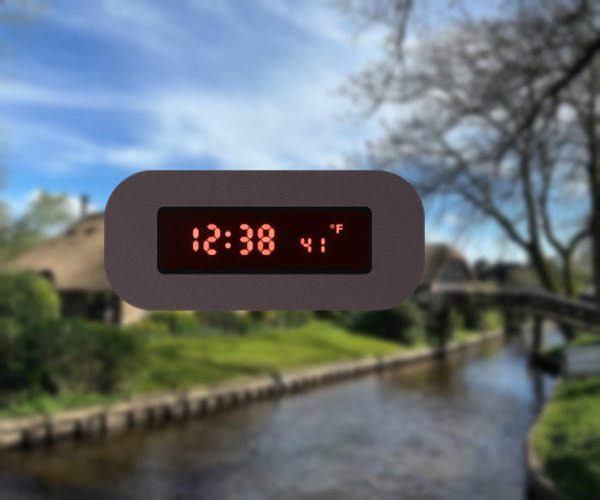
h=12 m=38
